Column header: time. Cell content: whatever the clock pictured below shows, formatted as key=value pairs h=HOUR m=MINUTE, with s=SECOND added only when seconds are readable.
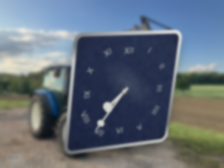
h=7 m=36
